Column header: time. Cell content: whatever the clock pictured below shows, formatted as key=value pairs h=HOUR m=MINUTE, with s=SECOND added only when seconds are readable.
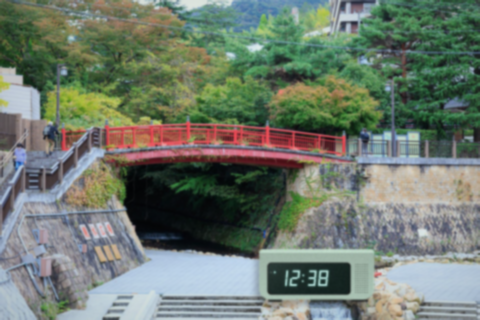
h=12 m=38
